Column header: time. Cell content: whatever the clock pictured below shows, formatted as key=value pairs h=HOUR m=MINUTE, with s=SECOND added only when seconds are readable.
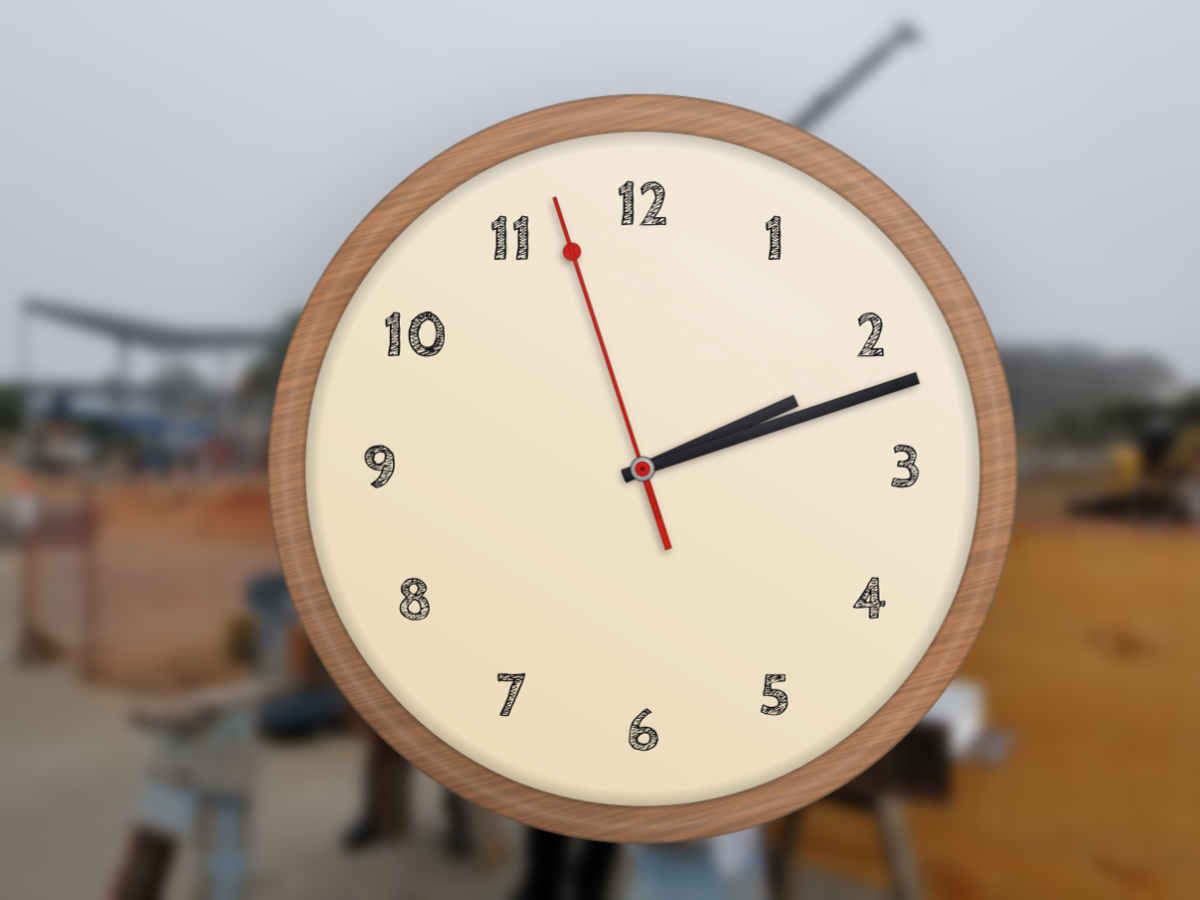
h=2 m=11 s=57
